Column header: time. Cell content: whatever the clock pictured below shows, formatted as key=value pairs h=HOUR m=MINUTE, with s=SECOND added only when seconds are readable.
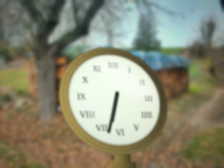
h=6 m=33
